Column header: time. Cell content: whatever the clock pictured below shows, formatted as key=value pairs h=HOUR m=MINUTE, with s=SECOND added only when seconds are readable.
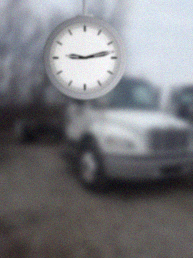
h=9 m=13
